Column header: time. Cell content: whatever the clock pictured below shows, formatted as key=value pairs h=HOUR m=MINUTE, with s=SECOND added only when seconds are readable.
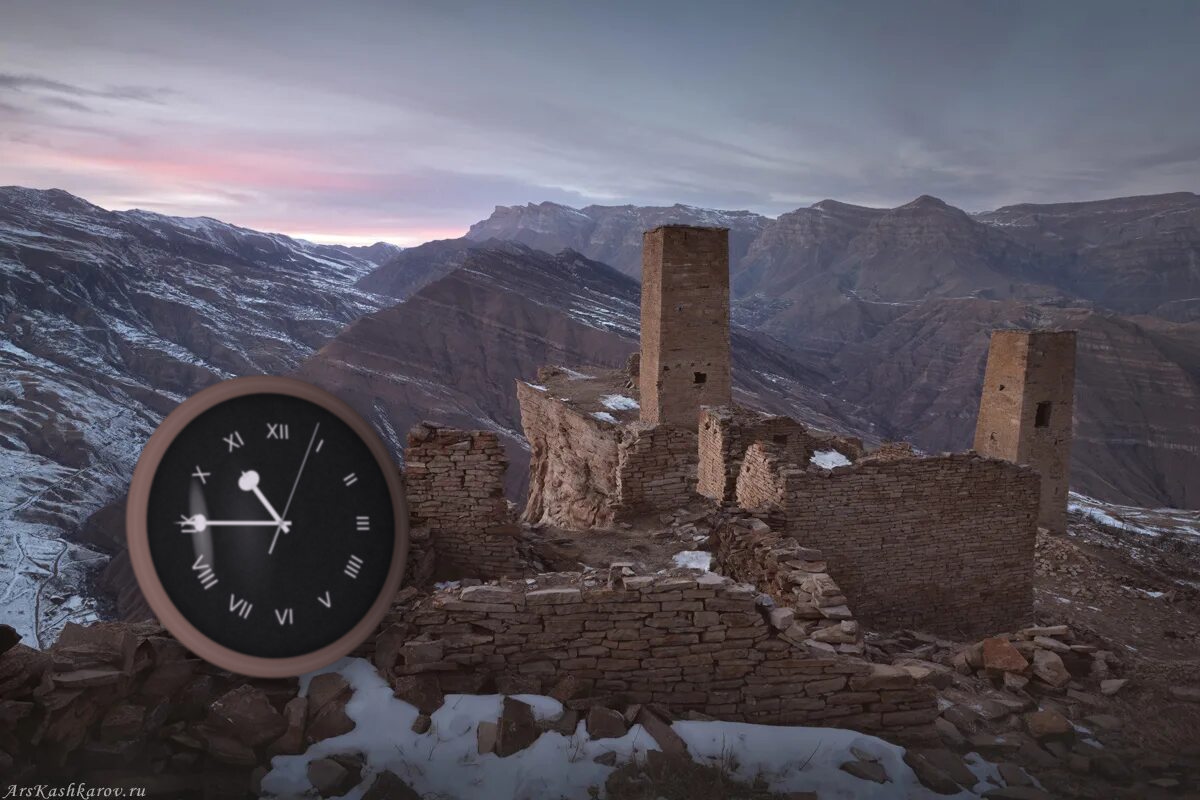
h=10 m=45 s=4
